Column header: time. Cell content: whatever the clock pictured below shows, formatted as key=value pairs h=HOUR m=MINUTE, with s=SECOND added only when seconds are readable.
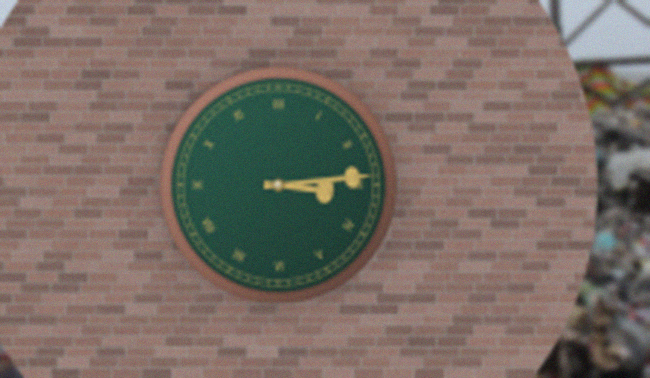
h=3 m=14
